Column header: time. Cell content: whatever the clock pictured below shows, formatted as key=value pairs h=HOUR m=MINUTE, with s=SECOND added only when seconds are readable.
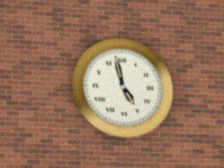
h=4 m=58
